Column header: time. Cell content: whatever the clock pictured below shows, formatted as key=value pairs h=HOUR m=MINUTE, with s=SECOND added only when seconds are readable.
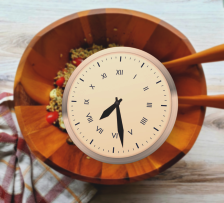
h=7 m=28
